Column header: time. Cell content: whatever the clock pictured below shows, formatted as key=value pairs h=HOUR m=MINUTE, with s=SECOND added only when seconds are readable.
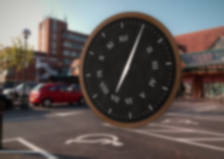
h=7 m=5
